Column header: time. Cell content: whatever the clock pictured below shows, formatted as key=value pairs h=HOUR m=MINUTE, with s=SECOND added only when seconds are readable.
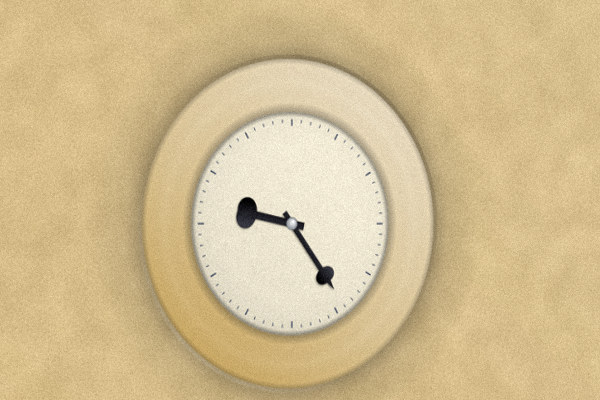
h=9 m=24
